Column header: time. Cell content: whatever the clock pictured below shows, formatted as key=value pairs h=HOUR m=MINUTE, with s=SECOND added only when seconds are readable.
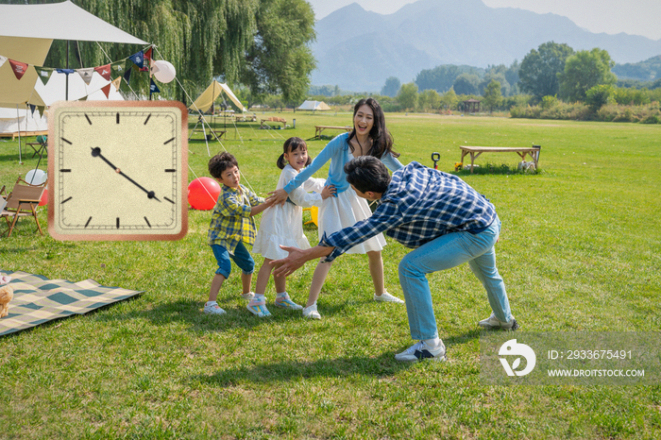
h=10 m=21
